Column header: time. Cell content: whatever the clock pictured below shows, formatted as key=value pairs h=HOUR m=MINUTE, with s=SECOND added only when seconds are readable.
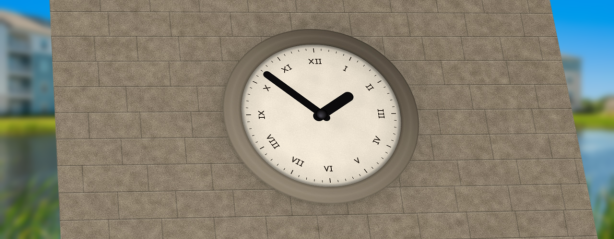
h=1 m=52
